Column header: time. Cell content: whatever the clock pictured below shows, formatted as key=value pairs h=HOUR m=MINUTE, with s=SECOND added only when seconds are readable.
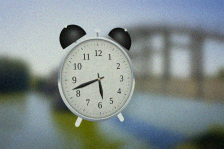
h=5 m=42
